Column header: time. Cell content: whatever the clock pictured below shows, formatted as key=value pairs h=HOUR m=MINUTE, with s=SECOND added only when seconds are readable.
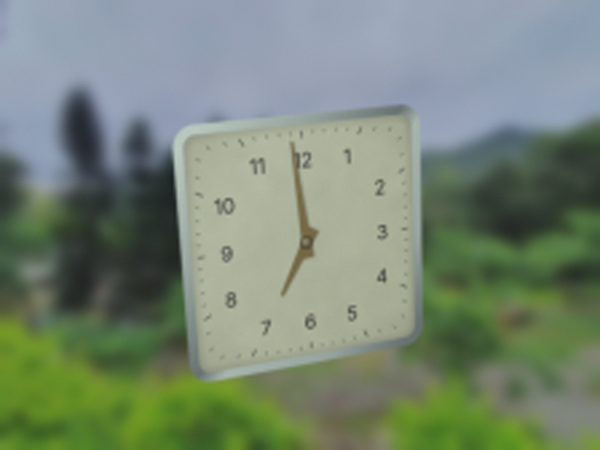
h=6 m=59
